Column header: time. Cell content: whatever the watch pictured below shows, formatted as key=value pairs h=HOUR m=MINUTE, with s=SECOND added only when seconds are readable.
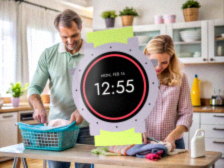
h=12 m=55
